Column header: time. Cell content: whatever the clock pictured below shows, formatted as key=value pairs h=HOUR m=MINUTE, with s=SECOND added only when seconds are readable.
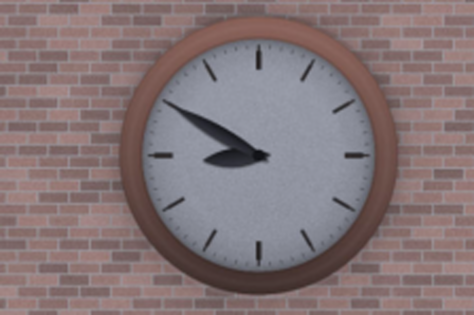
h=8 m=50
